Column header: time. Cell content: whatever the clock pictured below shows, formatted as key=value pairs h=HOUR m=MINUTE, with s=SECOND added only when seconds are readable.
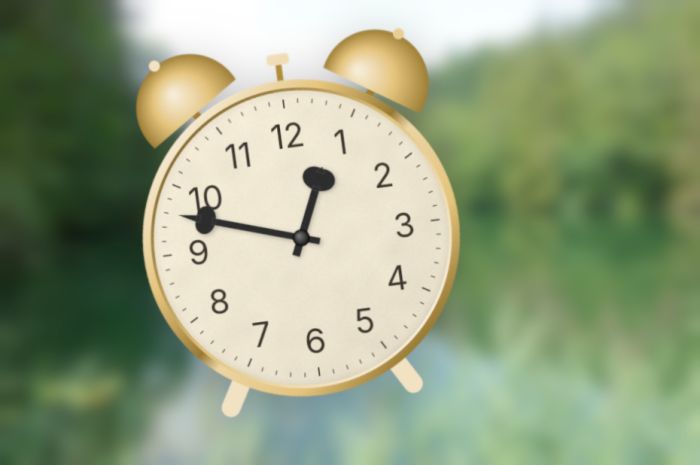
h=12 m=48
